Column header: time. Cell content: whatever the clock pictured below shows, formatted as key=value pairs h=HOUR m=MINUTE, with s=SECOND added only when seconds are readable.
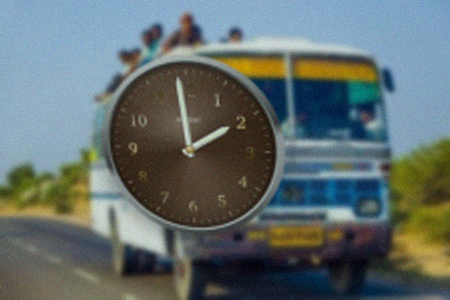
h=1 m=59
